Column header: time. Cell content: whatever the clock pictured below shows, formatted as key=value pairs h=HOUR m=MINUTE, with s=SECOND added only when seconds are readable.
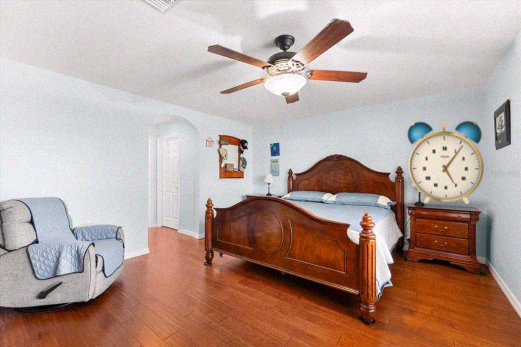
h=5 m=6
